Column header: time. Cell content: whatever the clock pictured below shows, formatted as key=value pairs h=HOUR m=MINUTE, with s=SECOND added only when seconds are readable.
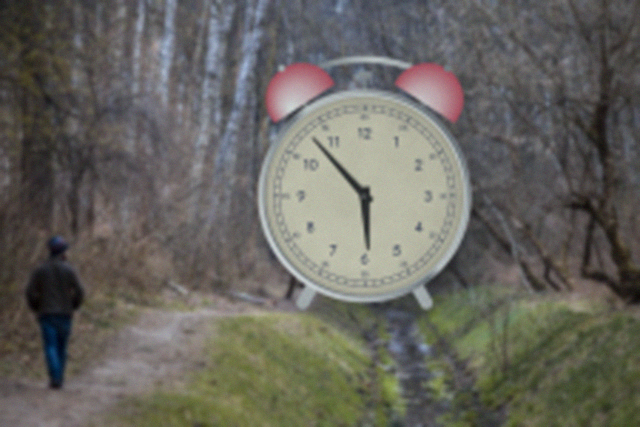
h=5 m=53
